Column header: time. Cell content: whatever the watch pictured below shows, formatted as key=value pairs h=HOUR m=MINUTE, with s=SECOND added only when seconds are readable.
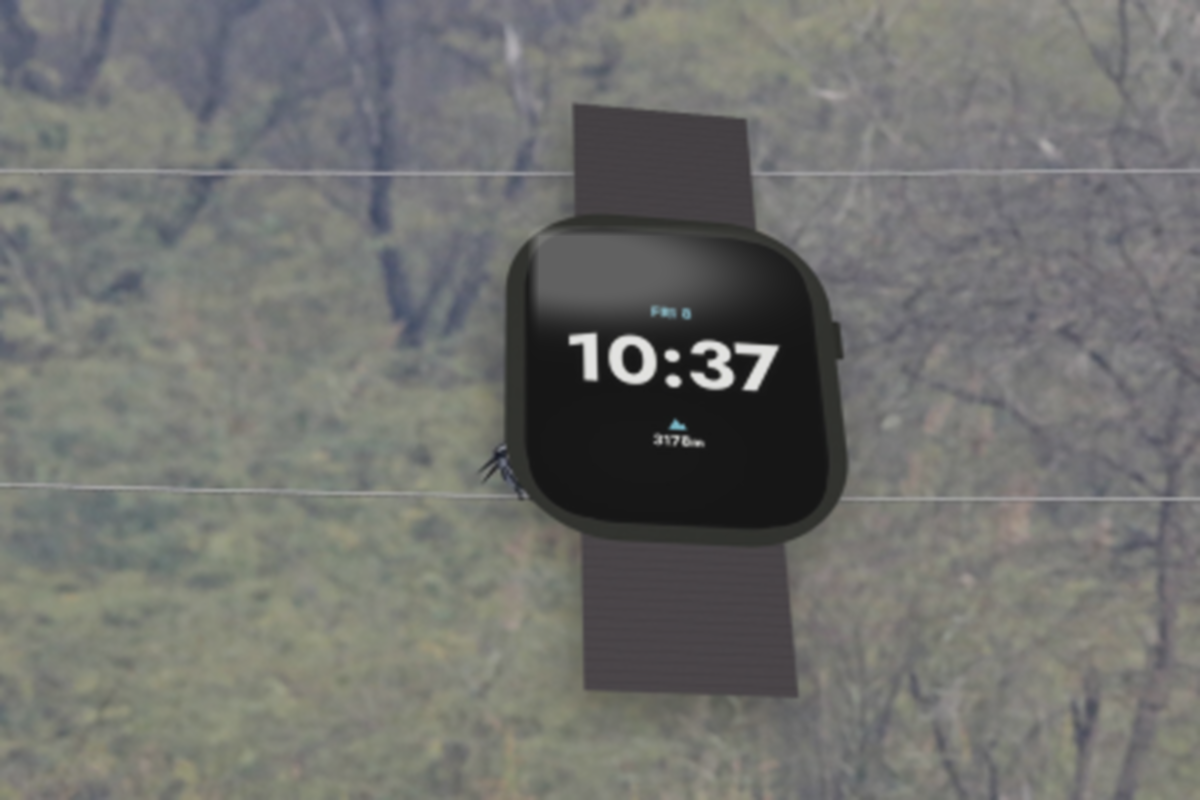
h=10 m=37
